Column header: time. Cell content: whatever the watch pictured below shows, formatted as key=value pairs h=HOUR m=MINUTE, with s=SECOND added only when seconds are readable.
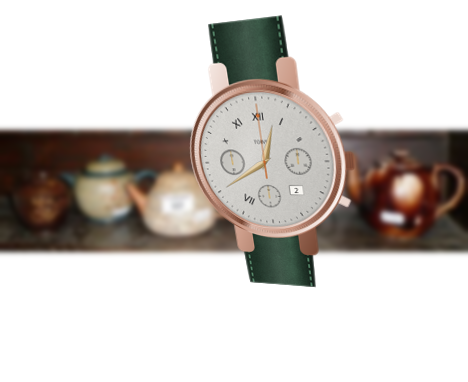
h=12 m=40
